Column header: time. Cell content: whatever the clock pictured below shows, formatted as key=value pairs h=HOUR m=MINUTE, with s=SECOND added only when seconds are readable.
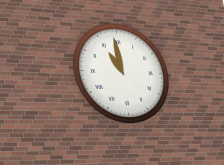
h=10 m=59
